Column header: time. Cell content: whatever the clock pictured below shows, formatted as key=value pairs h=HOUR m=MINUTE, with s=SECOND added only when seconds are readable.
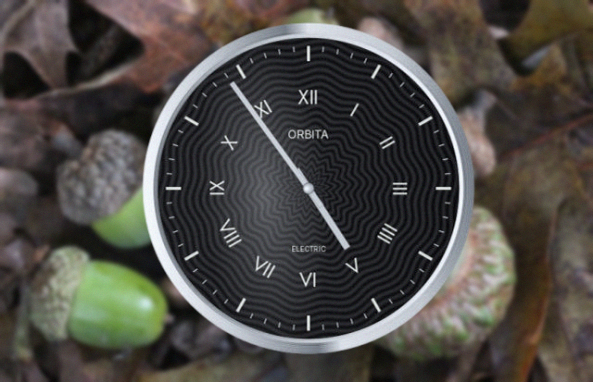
h=4 m=54
